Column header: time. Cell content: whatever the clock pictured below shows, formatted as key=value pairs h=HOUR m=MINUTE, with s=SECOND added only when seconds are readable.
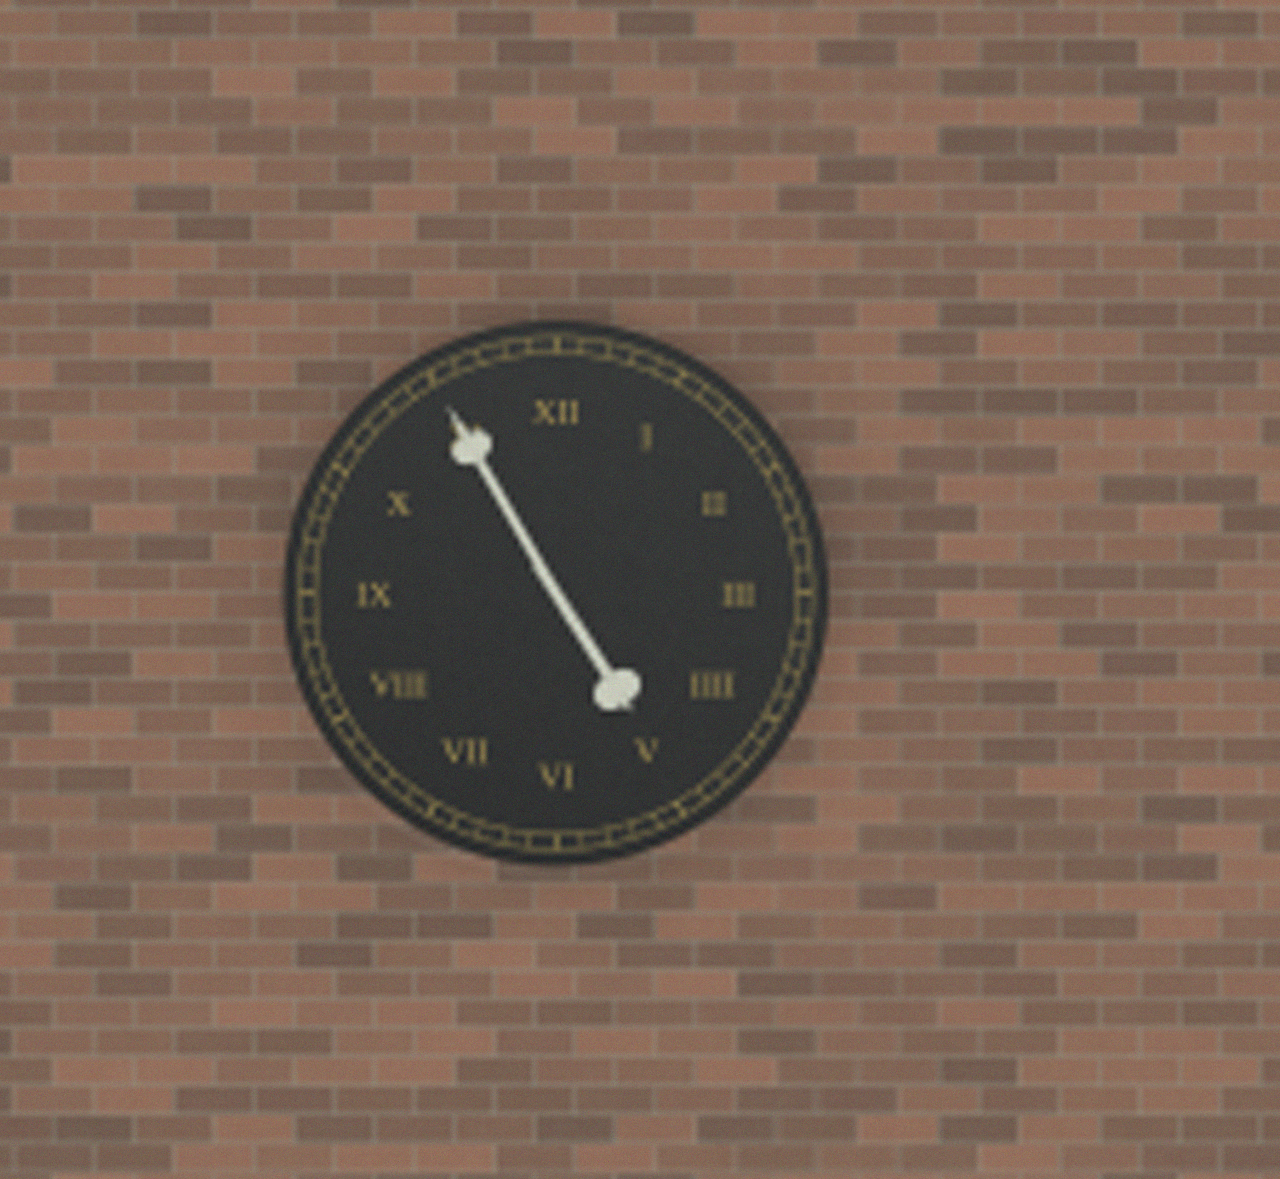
h=4 m=55
